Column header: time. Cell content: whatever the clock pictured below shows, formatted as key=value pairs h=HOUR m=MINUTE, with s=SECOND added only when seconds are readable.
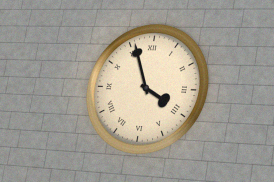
h=3 m=56
